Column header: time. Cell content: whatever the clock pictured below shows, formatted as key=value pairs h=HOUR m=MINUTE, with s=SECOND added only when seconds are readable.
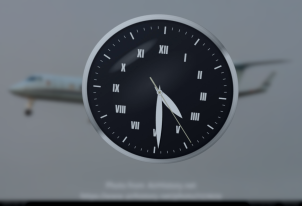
h=4 m=29 s=24
